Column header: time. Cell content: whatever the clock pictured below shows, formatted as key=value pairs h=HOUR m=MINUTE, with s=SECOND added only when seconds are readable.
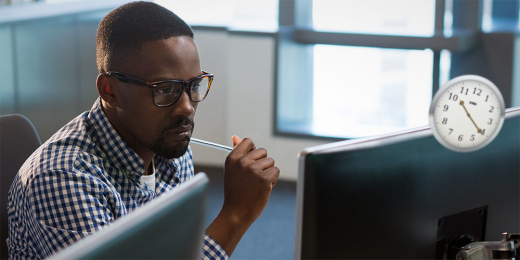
h=10 m=21
